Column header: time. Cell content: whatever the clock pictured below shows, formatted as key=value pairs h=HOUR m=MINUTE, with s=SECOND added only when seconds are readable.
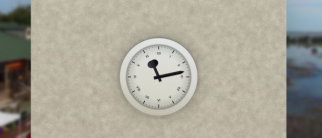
h=11 m=13
